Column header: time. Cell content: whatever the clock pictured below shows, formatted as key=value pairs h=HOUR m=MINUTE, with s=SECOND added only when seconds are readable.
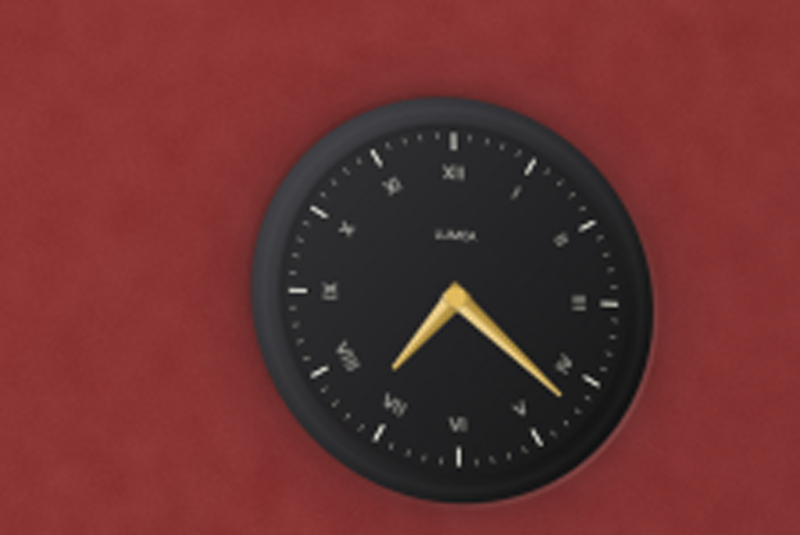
h=7 m=22
